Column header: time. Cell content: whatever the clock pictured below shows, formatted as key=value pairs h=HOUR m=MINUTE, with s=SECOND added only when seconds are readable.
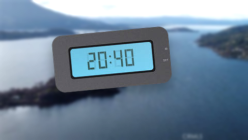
h=20 m=40
